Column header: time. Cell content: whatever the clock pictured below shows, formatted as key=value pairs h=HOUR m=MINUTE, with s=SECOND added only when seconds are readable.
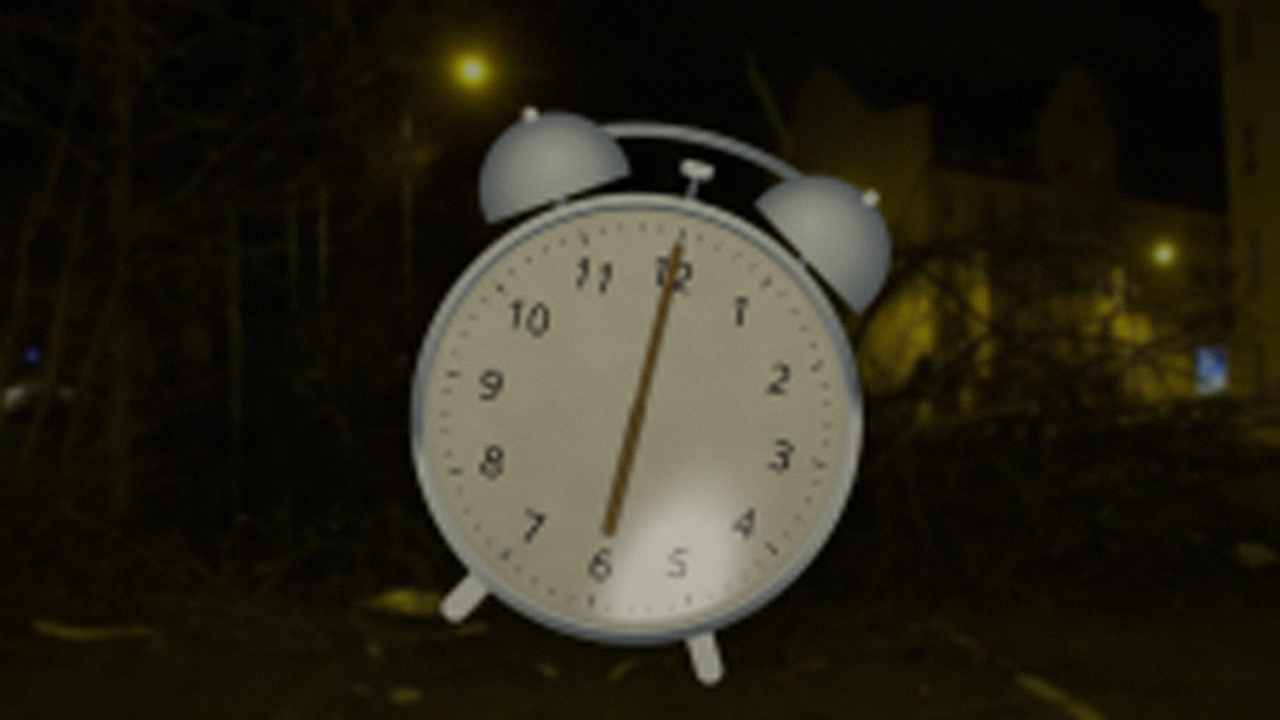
h=6 m=0
